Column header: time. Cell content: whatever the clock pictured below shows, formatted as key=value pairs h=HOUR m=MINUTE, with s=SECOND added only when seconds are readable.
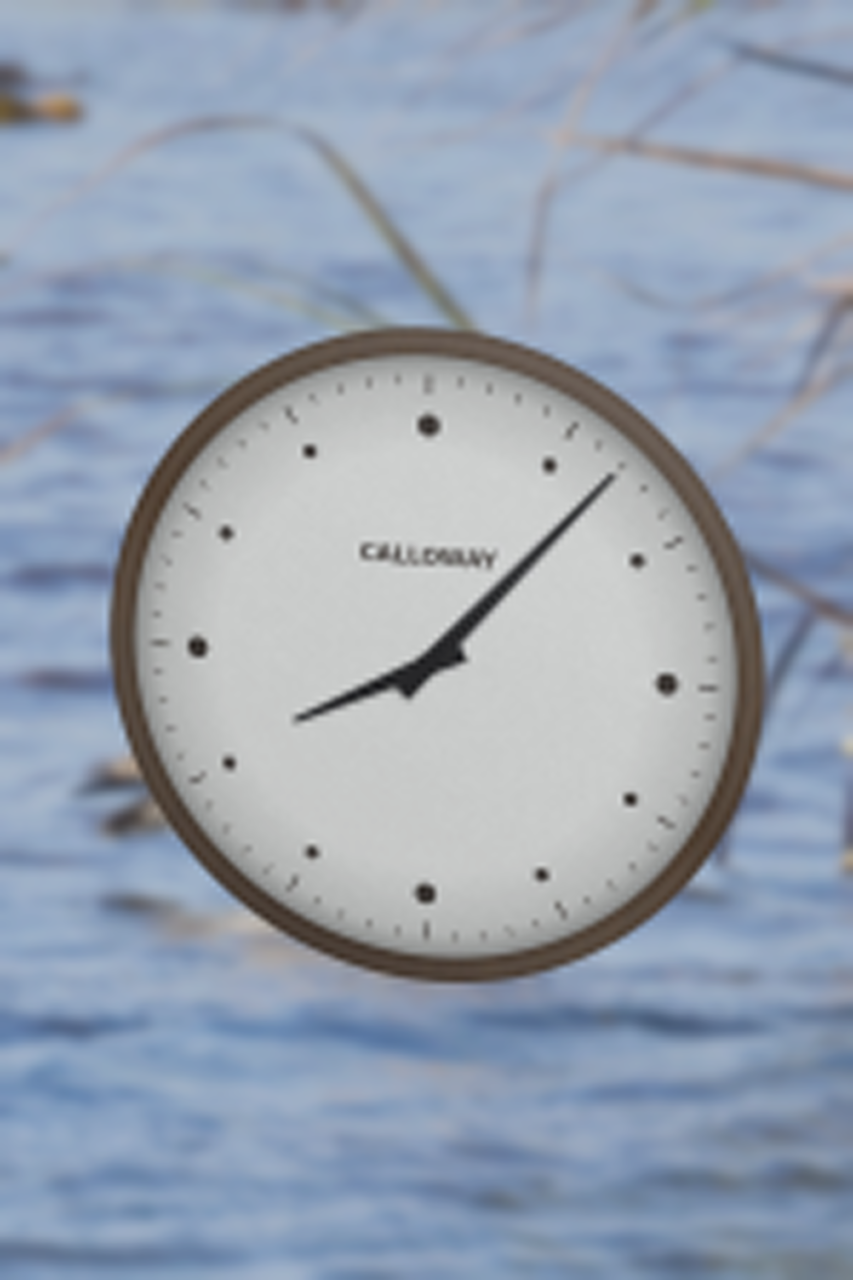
h=8 m=7
